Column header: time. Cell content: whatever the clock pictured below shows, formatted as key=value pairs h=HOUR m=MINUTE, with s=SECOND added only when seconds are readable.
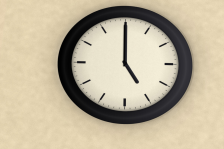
h=5 m=0
